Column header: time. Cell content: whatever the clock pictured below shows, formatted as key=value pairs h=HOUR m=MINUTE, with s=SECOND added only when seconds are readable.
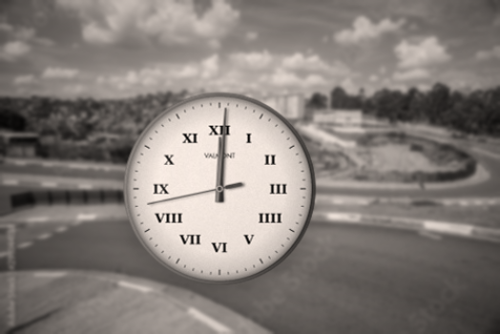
h=12 m=0 s=43
